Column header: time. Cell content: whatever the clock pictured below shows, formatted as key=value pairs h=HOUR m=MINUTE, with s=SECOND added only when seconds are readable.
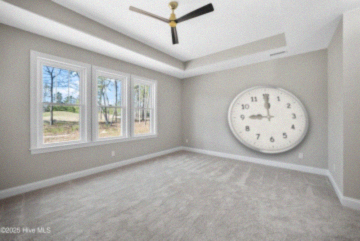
h=9 m=0
